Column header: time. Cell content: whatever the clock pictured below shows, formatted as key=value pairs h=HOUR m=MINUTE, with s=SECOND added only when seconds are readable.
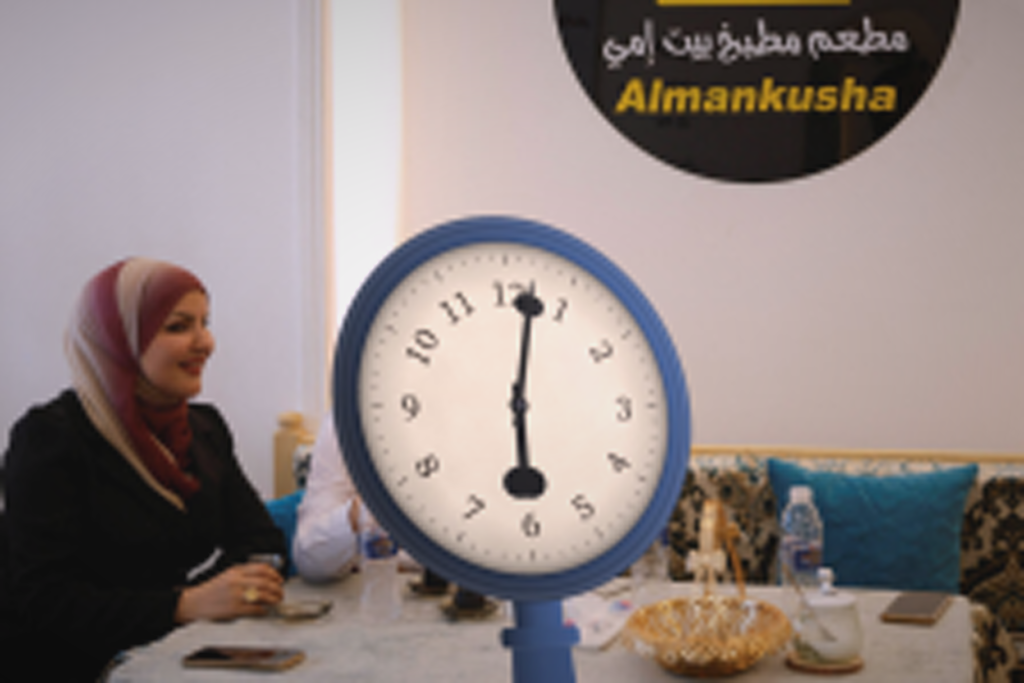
h=6 m=2
